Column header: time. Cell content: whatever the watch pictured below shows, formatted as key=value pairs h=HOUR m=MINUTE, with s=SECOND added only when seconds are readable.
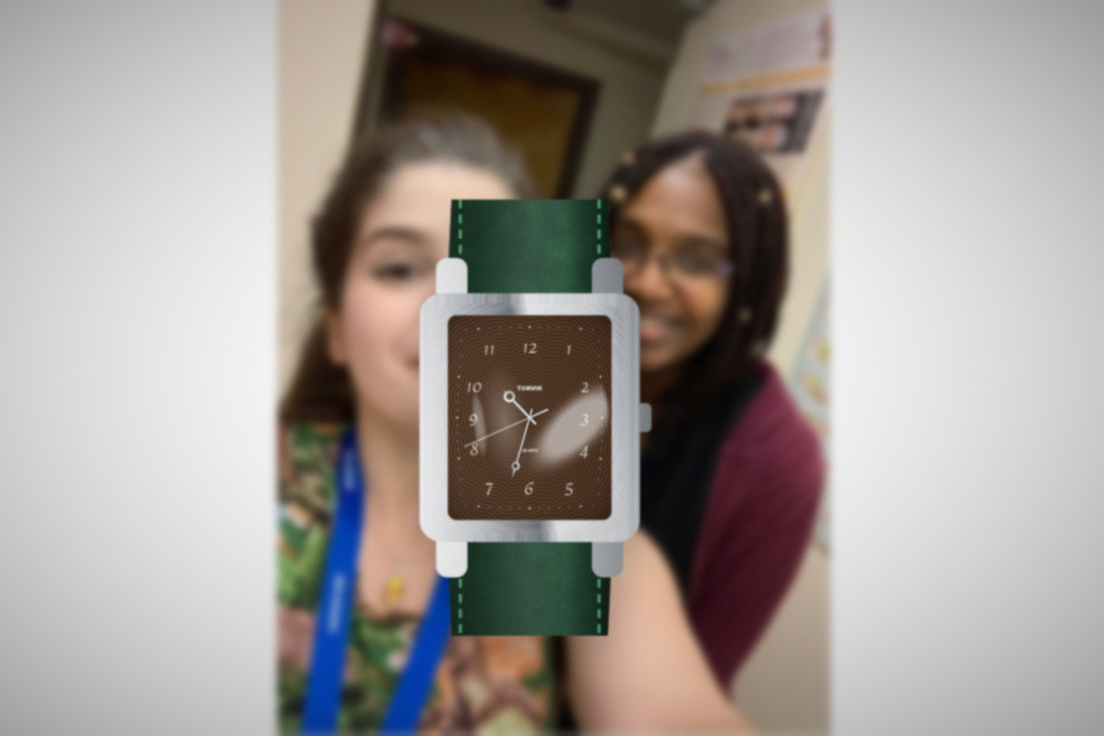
h=10 m=32 s=41
